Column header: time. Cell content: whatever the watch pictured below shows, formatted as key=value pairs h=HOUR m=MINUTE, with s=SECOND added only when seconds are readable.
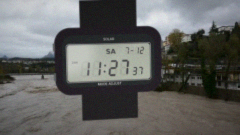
h=11 m=27
